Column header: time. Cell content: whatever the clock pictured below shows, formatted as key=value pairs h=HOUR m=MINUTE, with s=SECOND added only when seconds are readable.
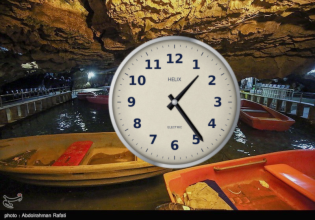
h=1 m=24
